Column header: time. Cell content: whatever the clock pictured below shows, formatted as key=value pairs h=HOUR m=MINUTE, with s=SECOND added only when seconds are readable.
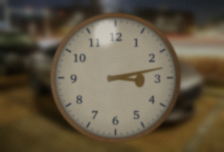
h=3 m=13
